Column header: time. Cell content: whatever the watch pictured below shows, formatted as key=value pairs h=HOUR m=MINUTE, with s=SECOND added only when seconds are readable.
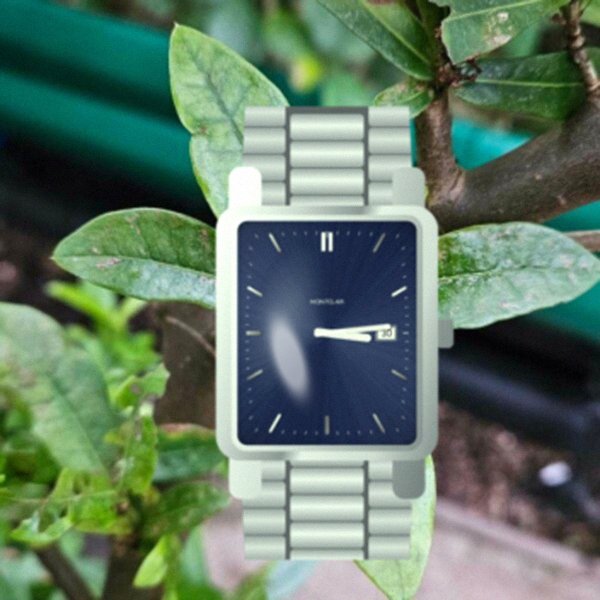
h=3 m=14
